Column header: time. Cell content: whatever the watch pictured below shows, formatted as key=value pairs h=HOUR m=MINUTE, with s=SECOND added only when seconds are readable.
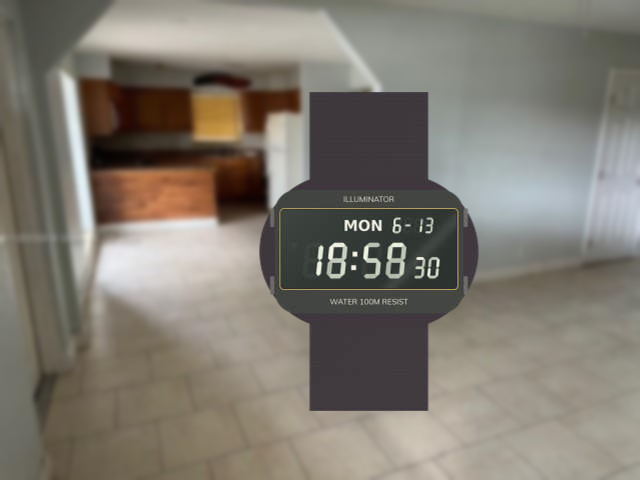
h=18 m=58 s=30
